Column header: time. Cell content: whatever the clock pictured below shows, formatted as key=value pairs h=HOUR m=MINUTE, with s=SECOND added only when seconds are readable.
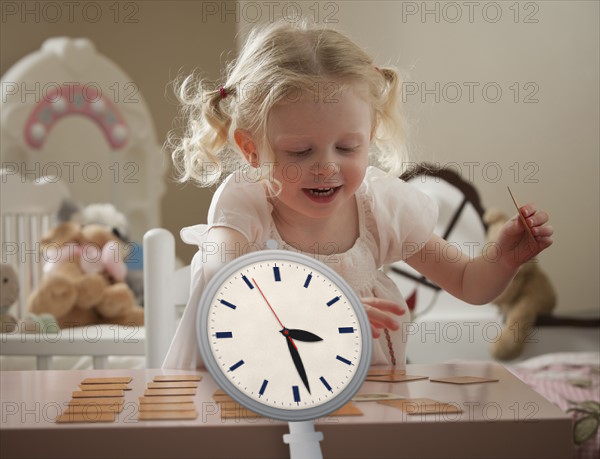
h=3 m=27 s=56
